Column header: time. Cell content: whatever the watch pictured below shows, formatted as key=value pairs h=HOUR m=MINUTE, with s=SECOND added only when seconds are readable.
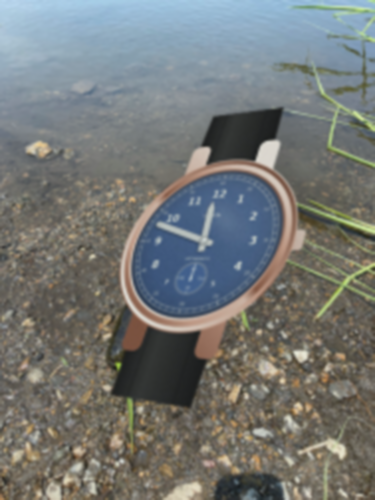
h=11 m=48
